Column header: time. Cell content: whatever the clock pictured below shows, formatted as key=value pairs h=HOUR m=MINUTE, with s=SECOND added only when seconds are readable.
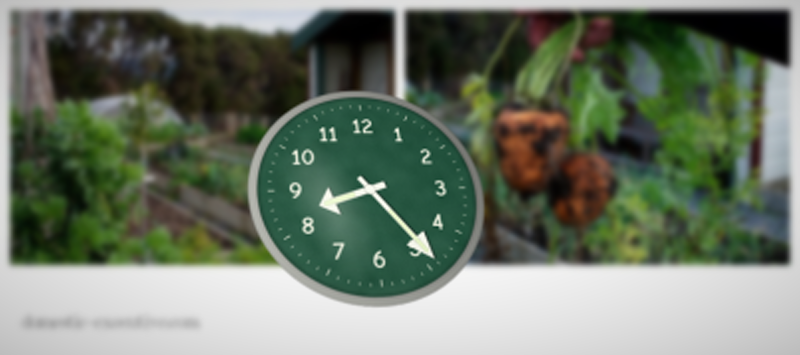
h=8 m=24
